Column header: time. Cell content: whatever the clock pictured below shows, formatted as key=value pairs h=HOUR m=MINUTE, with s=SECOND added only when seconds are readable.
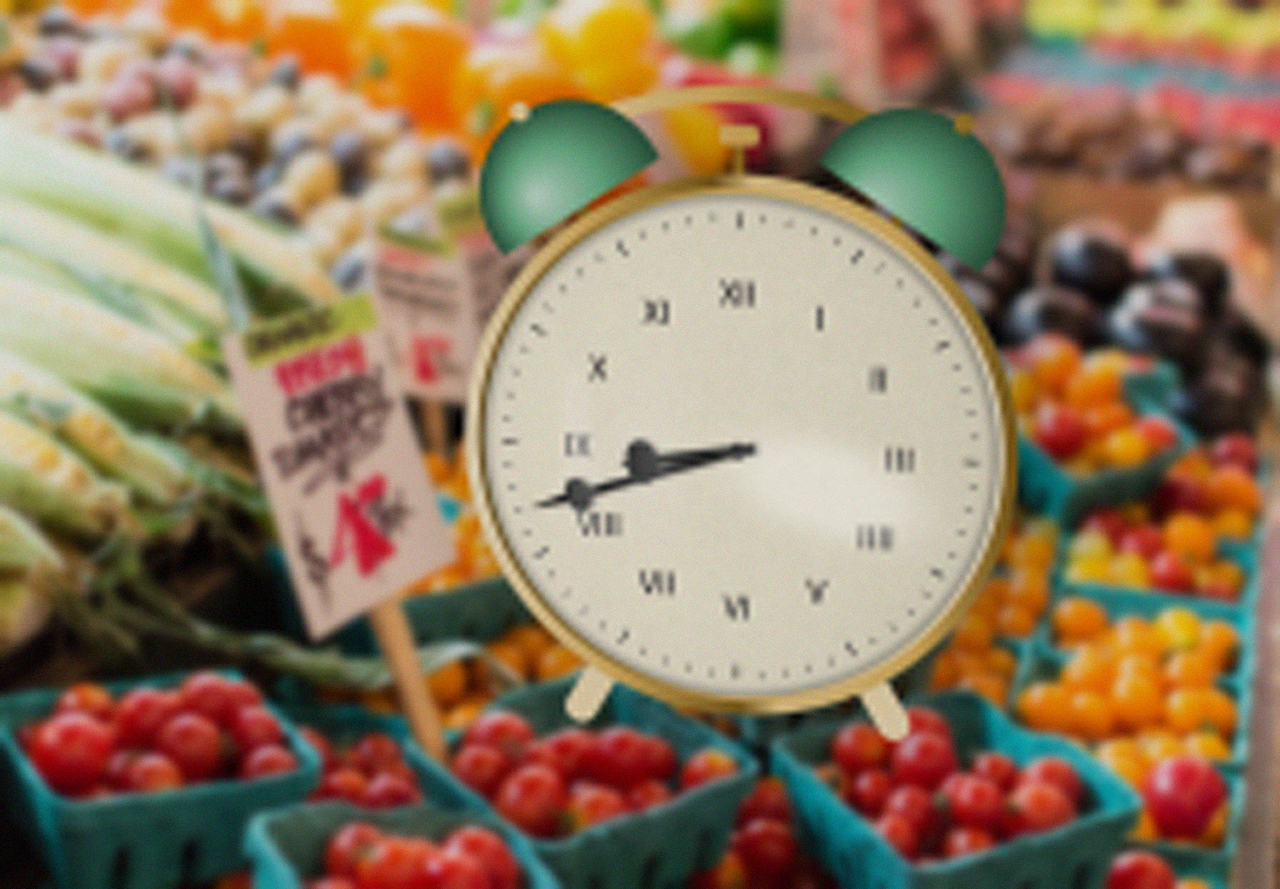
h=8 m=42
